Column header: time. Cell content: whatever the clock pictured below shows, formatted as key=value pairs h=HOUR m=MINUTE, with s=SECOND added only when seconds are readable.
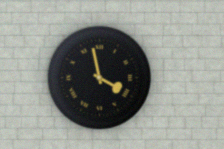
h=3 m=58
